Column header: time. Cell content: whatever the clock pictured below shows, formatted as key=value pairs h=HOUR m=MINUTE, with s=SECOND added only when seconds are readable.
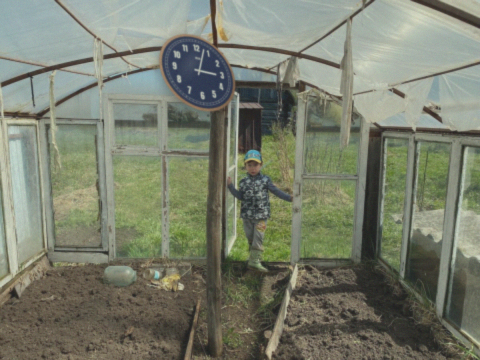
h=3 m=3
